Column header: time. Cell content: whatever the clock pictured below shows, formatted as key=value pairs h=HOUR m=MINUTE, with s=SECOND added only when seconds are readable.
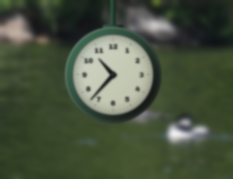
h=10 m=37
